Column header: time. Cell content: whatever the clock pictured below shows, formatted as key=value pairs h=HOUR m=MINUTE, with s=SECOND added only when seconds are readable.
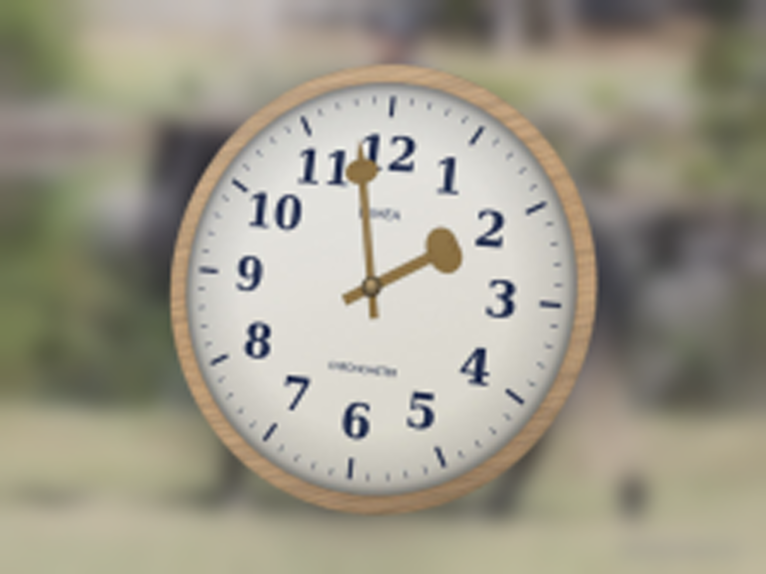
h=1 m=58
